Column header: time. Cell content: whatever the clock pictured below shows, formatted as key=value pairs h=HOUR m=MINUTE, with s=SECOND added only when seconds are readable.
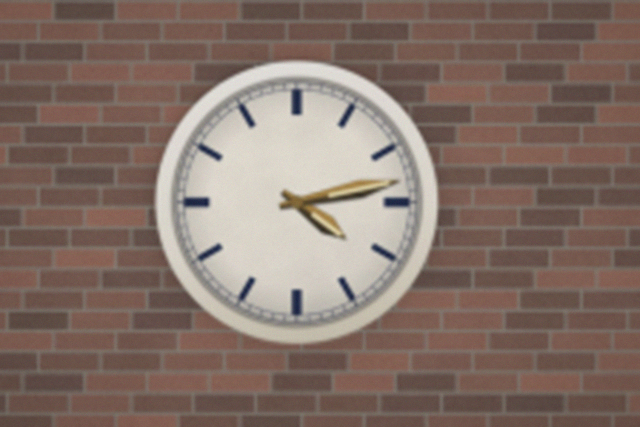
h=4 m=13
